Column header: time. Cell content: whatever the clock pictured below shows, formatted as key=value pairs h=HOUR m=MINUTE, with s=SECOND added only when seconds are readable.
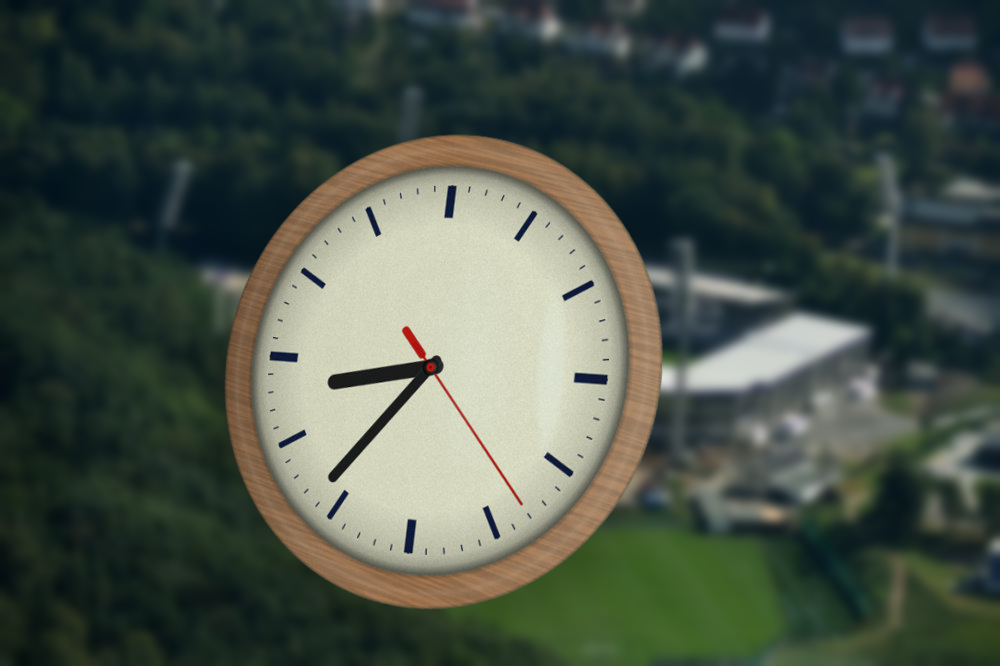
h=8 m=36 s=23
